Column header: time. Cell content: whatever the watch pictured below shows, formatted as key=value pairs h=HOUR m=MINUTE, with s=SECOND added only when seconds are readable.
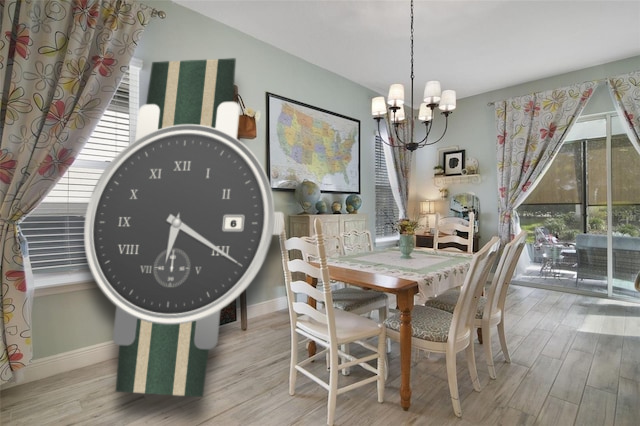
h=6 m=20
